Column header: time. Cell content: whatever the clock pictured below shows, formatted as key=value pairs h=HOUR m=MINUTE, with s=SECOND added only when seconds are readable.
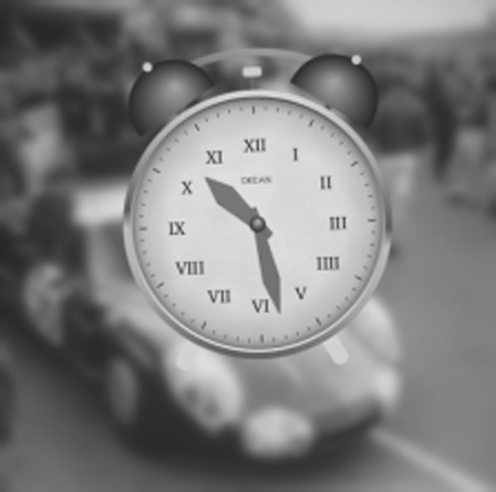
h=10 m=28
